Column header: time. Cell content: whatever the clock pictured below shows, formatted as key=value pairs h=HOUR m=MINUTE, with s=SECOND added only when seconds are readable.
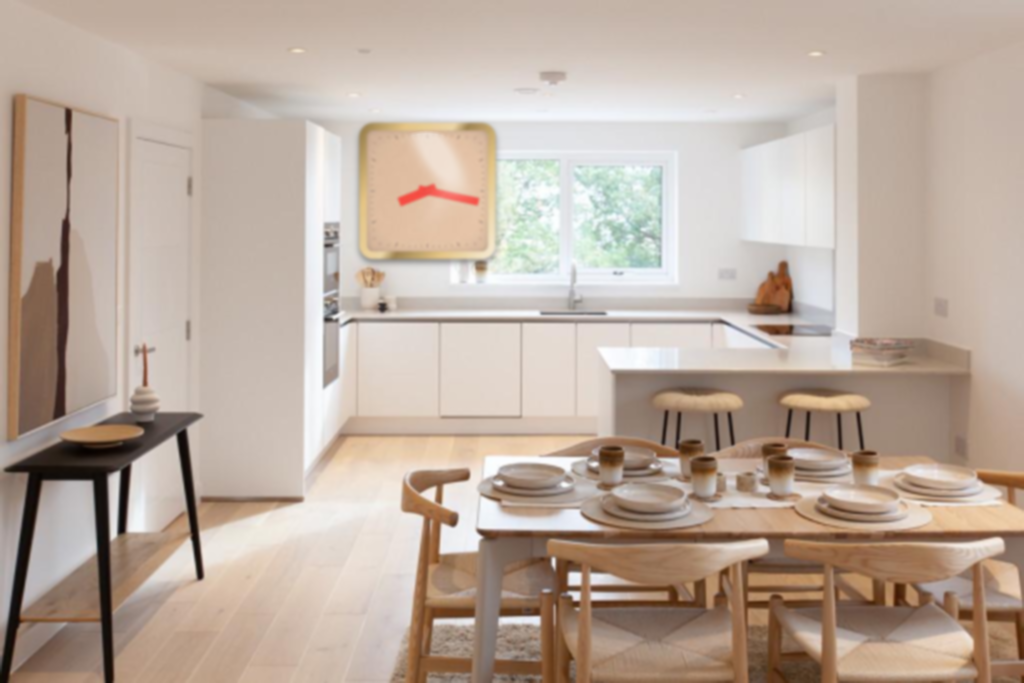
h=8 m=17
